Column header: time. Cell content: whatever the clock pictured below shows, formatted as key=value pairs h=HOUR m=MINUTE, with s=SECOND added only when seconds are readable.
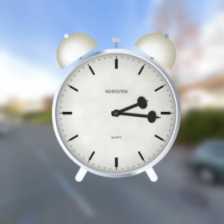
h=2 m=16
